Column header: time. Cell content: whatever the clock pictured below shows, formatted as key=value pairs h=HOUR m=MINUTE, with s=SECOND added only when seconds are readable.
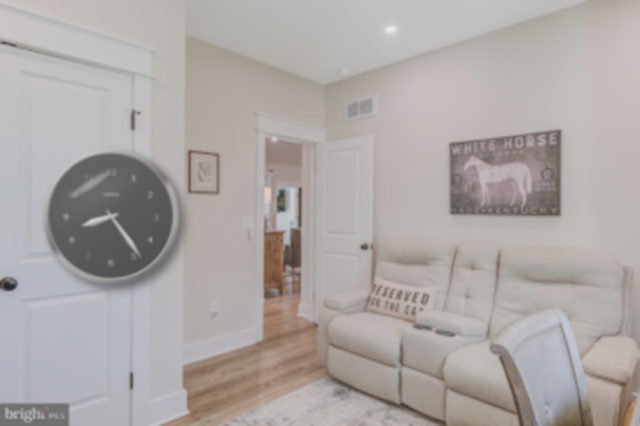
h=8 m=24
